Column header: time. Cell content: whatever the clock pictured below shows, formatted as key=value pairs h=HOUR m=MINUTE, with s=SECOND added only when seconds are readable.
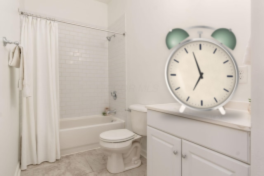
h=6 m=57
